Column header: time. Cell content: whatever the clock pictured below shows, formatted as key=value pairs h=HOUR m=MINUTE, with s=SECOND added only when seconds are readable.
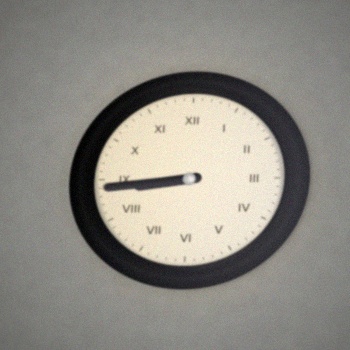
h=8 m=44
